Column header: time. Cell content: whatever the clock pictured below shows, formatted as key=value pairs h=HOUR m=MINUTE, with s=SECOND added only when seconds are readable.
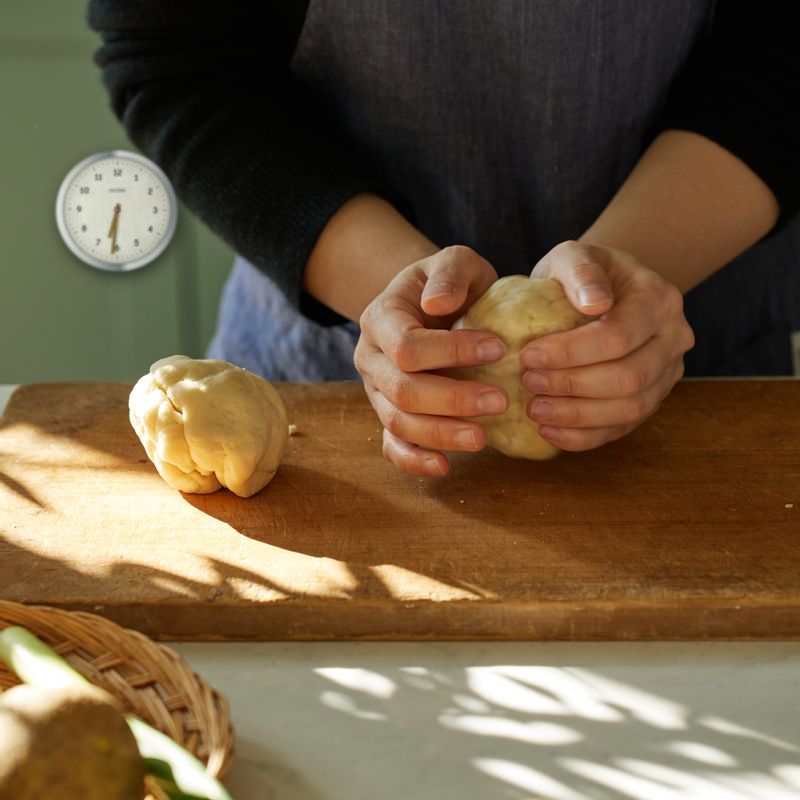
h=6 m=31
